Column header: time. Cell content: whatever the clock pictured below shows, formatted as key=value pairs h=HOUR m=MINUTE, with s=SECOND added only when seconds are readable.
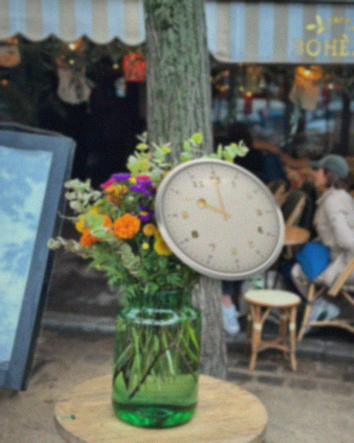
h=10 m=0
